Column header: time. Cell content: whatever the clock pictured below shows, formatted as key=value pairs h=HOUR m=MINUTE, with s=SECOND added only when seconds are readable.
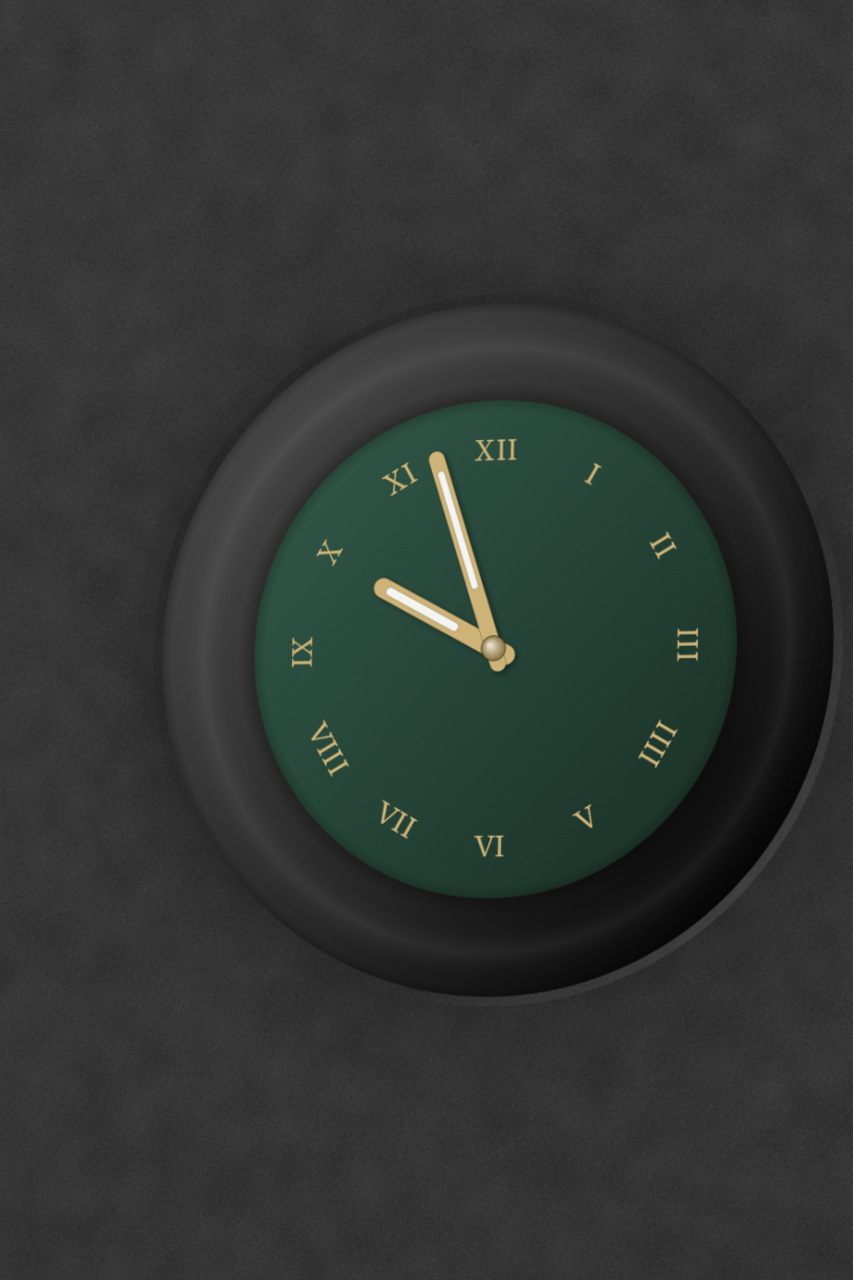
h=9 m=57
